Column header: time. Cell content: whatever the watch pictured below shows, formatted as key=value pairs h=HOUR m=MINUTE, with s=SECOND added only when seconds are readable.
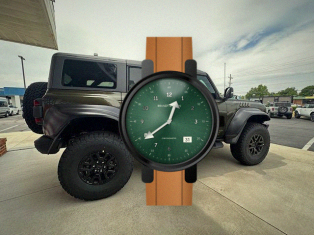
h=12 m=39
